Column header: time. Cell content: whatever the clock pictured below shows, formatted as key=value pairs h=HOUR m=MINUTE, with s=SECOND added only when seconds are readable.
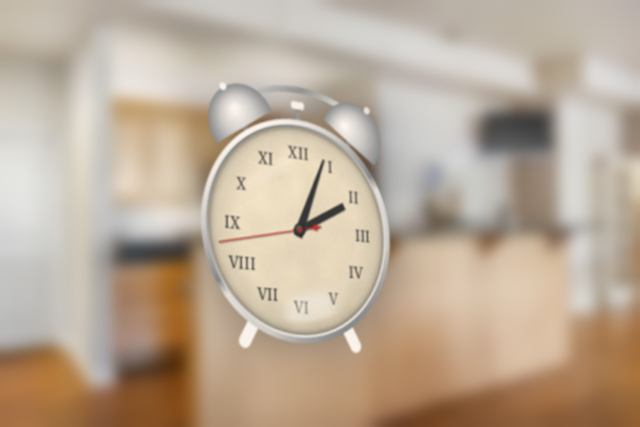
h=2 m=3 s=43
